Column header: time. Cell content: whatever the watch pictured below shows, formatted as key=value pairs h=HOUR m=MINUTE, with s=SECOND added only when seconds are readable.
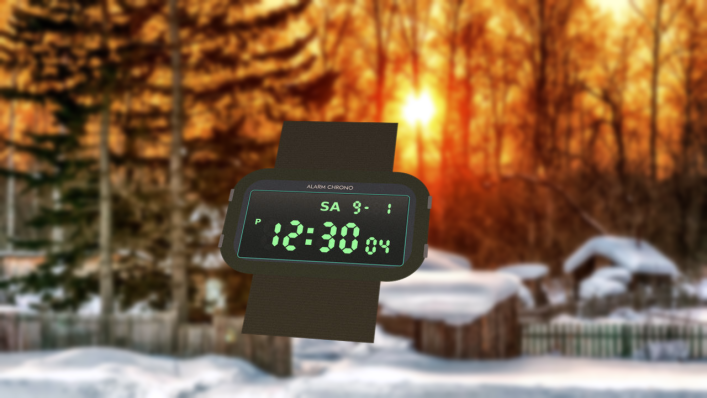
h=12 m=30 s=4
